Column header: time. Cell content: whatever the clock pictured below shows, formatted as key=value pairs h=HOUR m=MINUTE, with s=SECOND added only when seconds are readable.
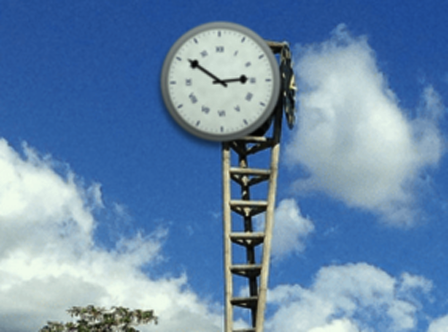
h=2 m=51
